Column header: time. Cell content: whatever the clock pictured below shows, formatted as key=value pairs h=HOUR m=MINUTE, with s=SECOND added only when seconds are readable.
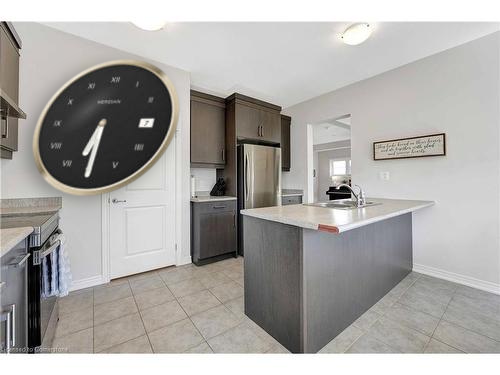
h=6 m=30
